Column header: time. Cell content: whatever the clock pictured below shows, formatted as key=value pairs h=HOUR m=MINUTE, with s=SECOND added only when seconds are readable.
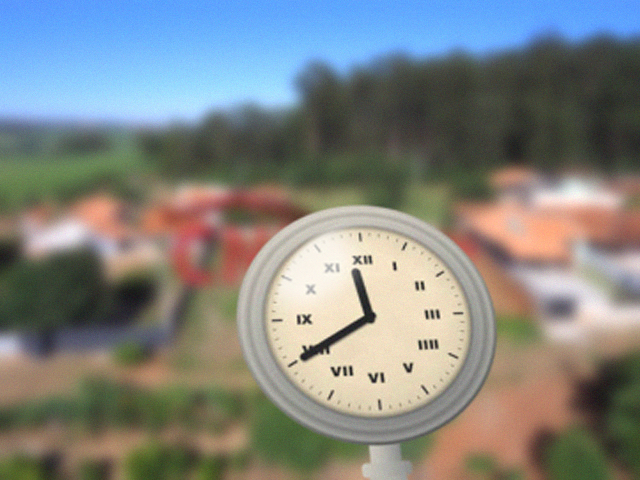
h=11 m=40
